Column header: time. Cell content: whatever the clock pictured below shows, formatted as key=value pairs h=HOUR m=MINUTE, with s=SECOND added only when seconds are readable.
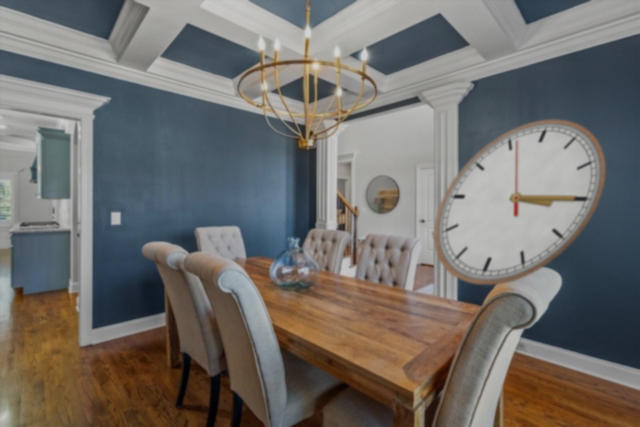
h=3 m=14 s=56
